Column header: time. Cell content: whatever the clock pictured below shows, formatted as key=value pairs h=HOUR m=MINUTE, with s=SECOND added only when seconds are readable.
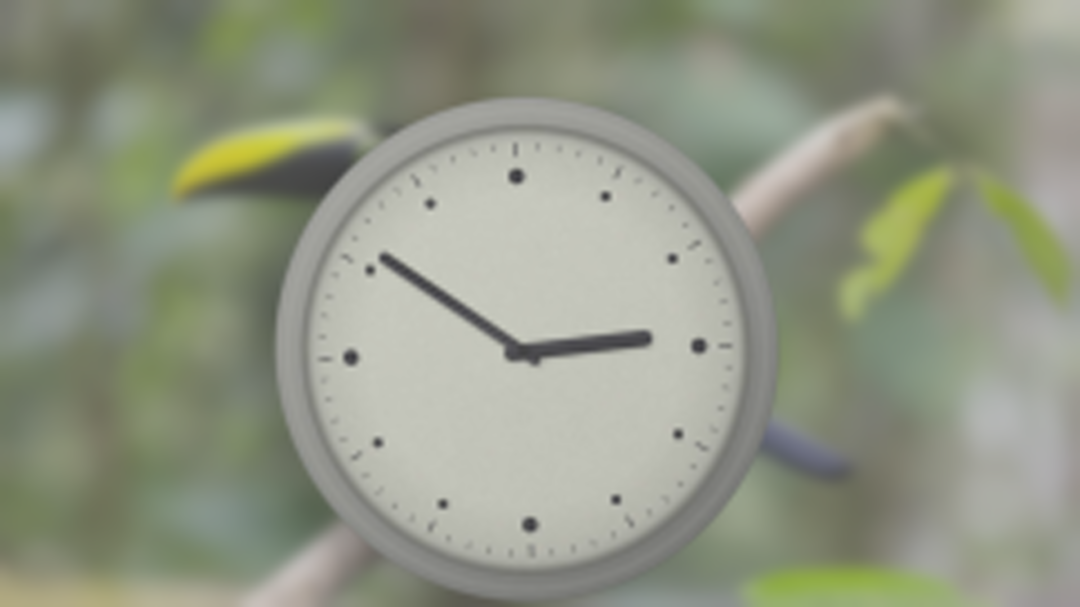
h=2 m=51
